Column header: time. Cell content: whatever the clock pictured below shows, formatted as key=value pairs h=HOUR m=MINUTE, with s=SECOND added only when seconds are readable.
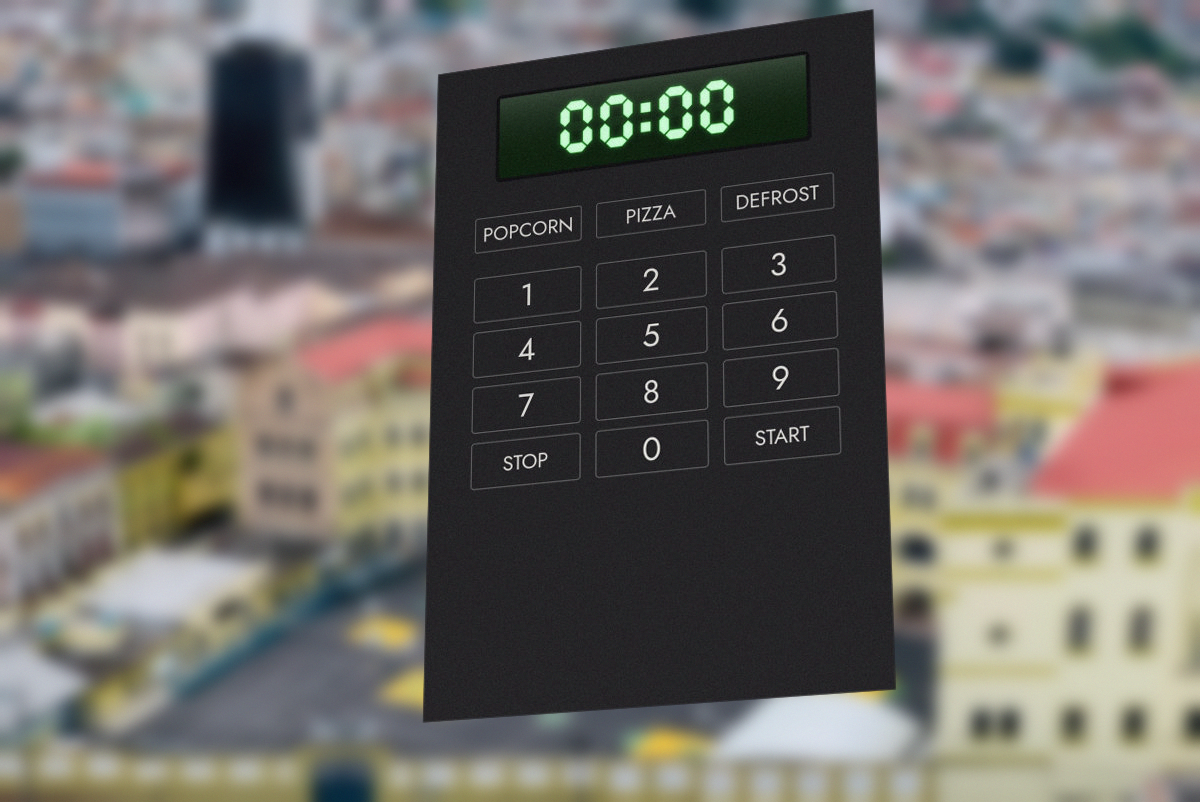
h=0 m=0
